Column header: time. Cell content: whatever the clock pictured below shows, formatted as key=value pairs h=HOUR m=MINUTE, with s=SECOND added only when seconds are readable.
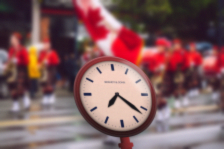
h=7 m=22
